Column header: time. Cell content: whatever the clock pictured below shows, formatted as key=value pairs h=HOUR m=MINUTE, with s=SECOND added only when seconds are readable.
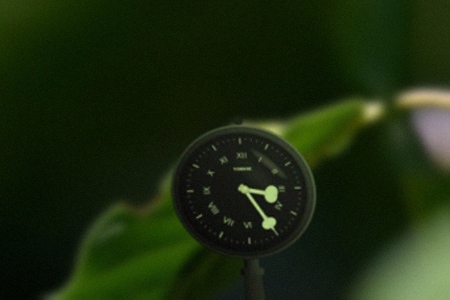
h=3 m=25
